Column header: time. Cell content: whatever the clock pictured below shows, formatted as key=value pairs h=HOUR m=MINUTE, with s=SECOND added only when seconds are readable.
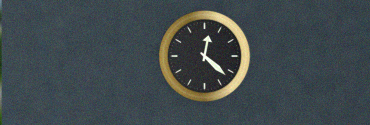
h=12 m=22
